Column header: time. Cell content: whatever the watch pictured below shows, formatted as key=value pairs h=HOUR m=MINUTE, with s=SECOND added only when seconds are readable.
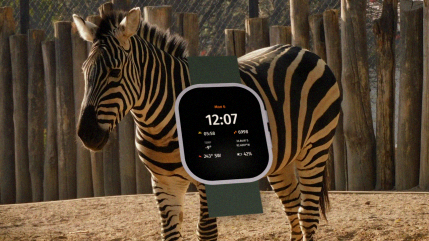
h=12 m=7
